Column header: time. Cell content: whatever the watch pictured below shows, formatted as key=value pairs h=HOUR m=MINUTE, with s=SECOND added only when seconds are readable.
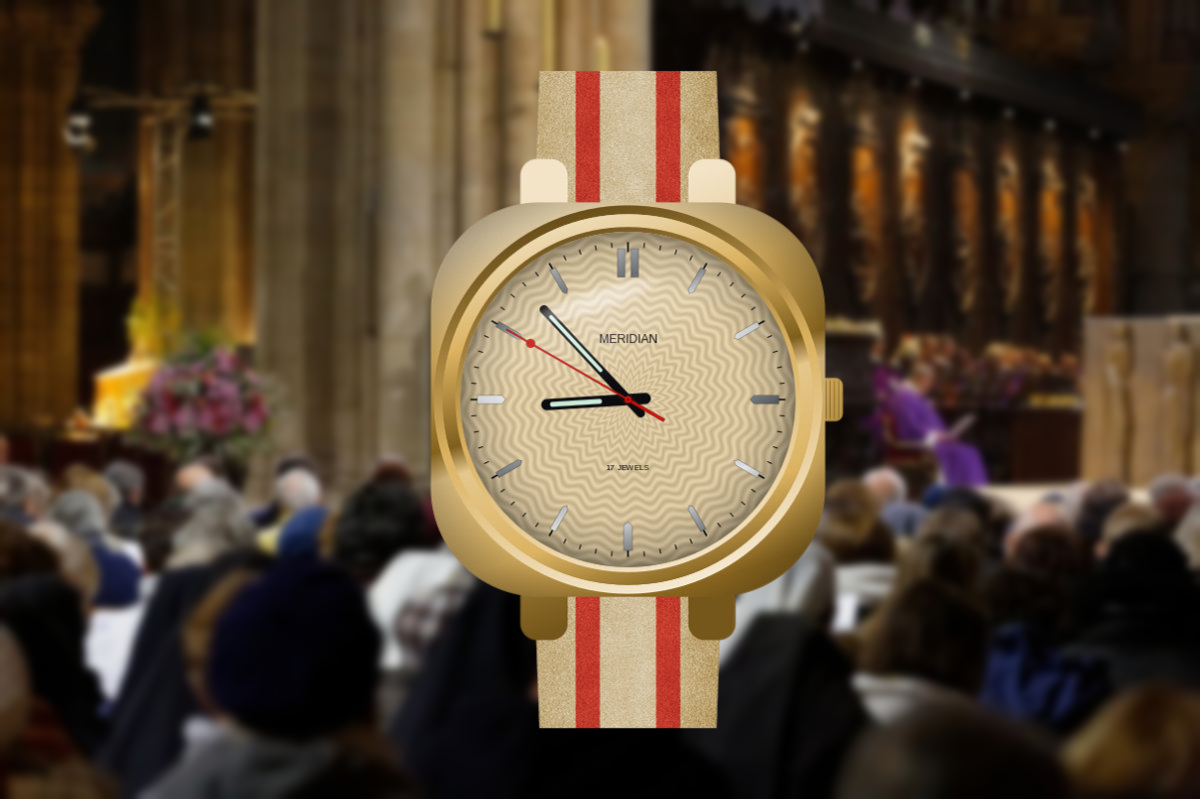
h=8 m=52 s=50
